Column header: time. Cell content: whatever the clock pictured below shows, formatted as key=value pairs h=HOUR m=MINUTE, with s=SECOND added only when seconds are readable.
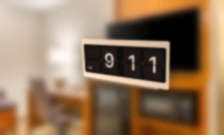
h=9 m=11
